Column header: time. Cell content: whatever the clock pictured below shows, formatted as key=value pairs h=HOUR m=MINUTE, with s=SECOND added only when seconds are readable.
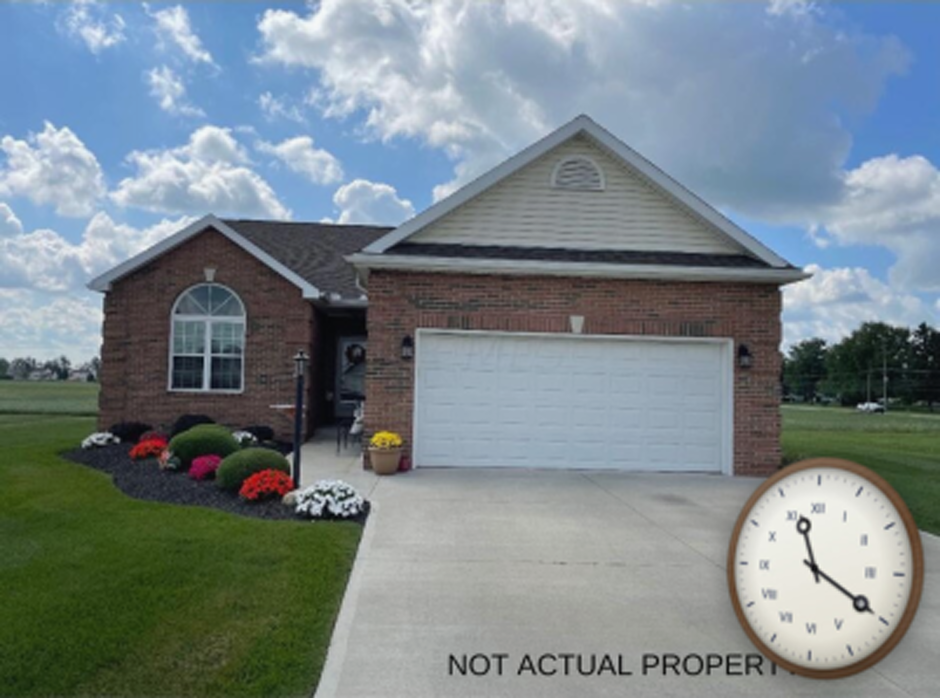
h=11 m=20
